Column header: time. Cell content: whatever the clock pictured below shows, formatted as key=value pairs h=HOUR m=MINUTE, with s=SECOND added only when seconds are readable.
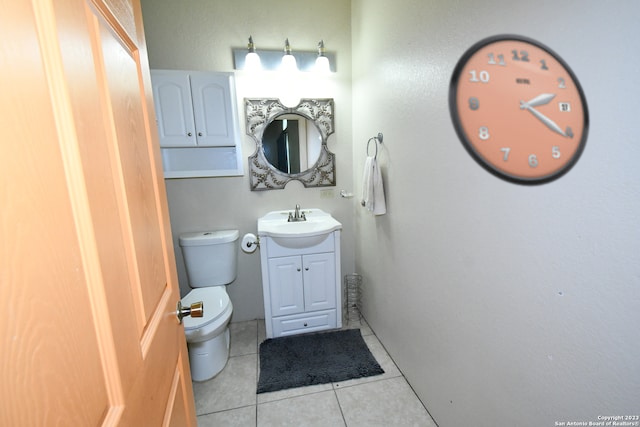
h=2 m=21
